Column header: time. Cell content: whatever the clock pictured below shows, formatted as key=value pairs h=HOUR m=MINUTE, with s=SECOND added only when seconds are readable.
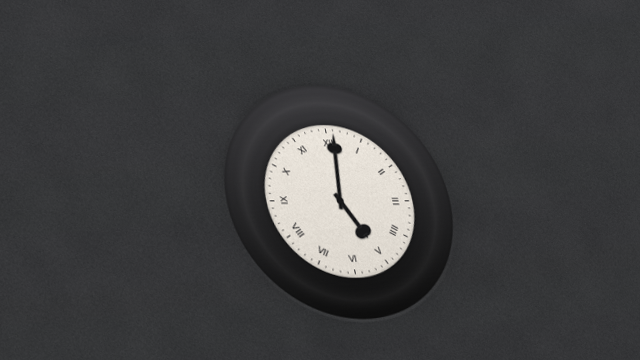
h=5 m=1
